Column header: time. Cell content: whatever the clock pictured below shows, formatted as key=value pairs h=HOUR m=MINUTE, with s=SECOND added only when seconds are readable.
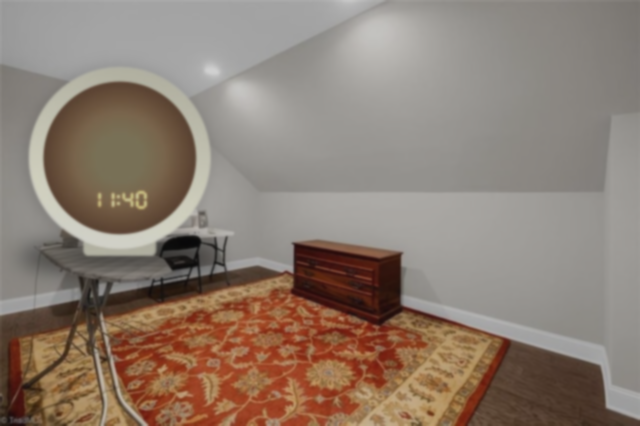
h=11 m=40
